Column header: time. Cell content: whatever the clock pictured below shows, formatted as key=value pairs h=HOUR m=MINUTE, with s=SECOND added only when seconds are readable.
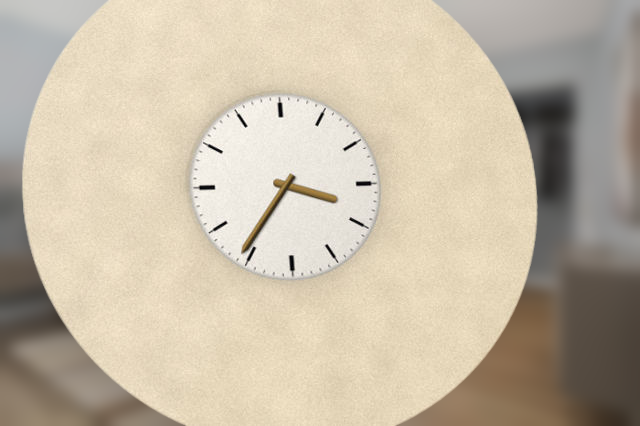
h=3 m=36
